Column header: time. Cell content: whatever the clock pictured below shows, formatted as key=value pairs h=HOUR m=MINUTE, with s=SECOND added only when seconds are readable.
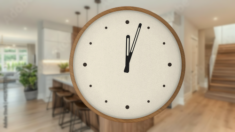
h=12 m=3
